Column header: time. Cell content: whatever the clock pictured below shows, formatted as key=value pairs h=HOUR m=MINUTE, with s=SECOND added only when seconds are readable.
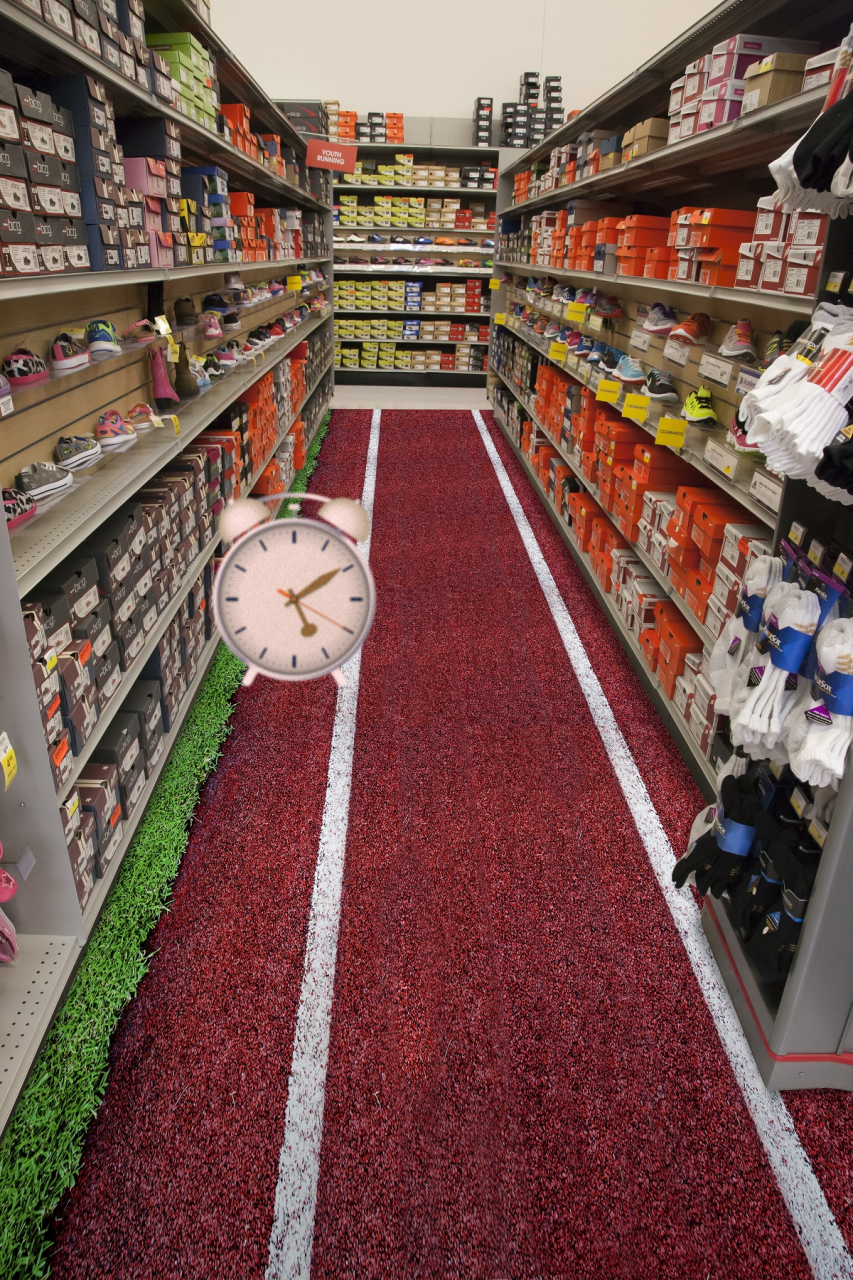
h=5 m=9 s=20
